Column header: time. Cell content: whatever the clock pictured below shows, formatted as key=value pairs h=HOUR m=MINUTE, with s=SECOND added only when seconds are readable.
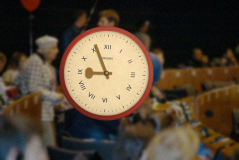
h=8 m=56
